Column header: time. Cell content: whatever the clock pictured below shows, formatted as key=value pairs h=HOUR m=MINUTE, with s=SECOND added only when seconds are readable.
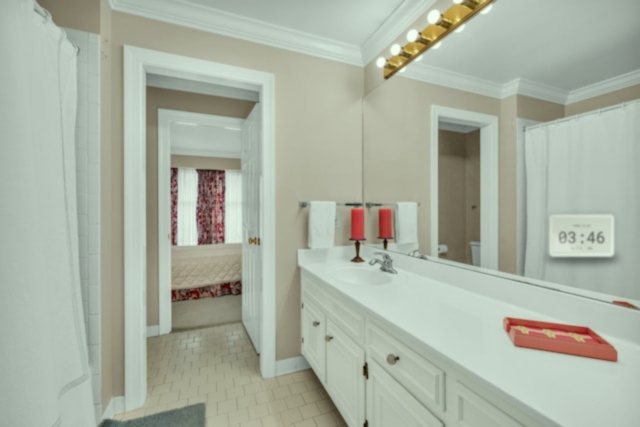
h=3 m=46
